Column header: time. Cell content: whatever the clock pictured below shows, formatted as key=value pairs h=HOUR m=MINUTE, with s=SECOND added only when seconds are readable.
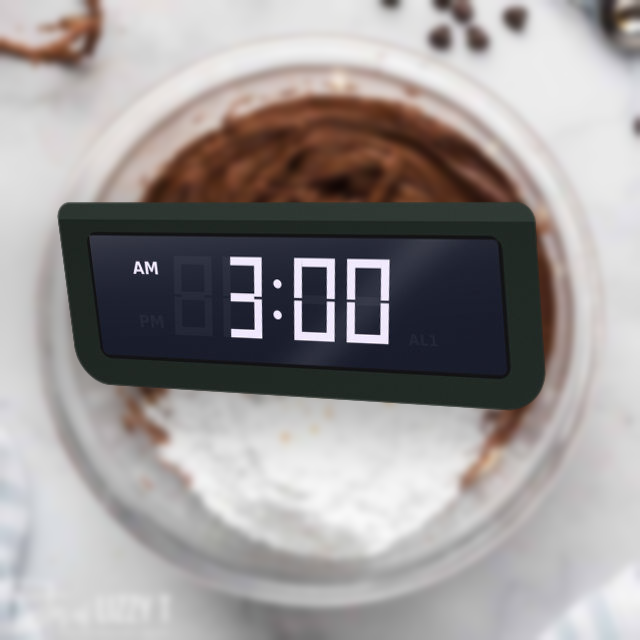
h=3 m=0
